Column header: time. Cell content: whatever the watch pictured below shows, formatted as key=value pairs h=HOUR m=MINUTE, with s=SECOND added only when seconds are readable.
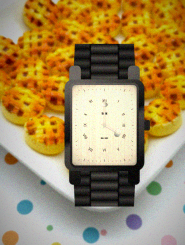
h=4 m=0
